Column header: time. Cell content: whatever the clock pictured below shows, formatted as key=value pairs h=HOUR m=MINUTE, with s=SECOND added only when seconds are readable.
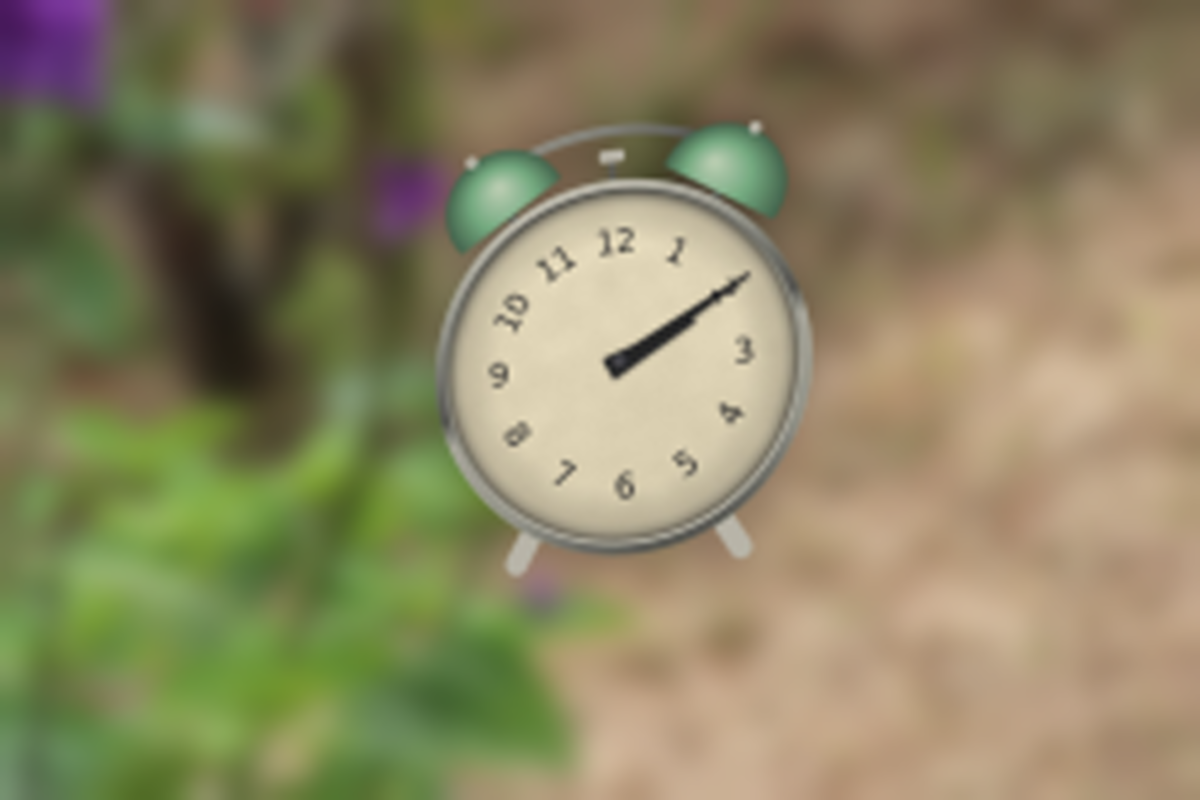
h=2 m=10
